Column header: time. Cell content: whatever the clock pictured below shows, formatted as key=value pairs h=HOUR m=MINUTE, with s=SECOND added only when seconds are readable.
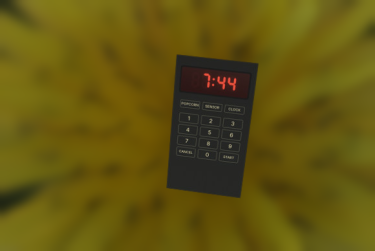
h=7 m=44
